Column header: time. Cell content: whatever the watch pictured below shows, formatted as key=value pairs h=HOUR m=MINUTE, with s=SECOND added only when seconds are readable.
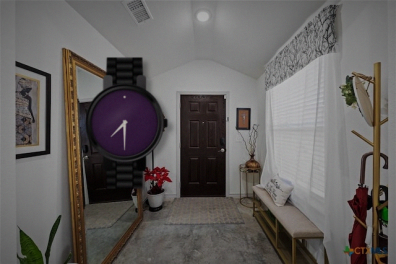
h=7 m=30
